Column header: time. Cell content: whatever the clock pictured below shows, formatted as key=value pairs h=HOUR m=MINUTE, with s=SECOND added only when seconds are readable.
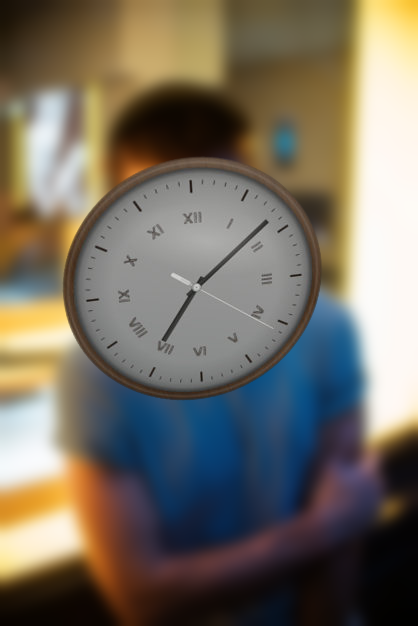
h=7 m=8 s=21
